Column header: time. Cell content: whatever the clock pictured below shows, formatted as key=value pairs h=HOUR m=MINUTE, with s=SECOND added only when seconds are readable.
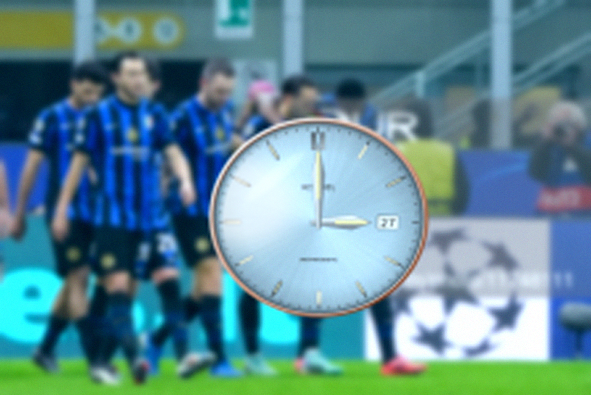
h=3 m=0
